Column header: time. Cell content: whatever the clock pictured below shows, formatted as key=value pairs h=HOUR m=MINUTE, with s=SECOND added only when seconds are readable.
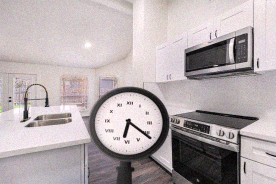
h=6 m=21
